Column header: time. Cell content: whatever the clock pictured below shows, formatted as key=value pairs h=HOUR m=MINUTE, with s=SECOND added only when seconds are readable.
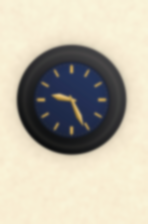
h=9 m=26
